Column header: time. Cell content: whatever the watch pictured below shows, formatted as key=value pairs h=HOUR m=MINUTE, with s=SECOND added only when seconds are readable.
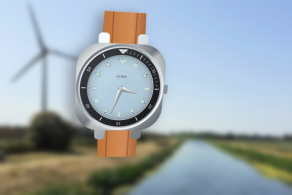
h=3 m=33
